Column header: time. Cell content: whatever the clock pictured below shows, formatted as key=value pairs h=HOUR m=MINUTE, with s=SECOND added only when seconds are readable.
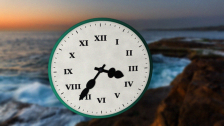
h=3 m=36
